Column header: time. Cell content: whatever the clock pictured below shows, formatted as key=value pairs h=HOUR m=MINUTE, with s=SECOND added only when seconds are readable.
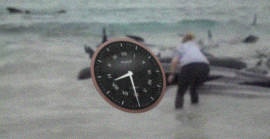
h=8 m=30
